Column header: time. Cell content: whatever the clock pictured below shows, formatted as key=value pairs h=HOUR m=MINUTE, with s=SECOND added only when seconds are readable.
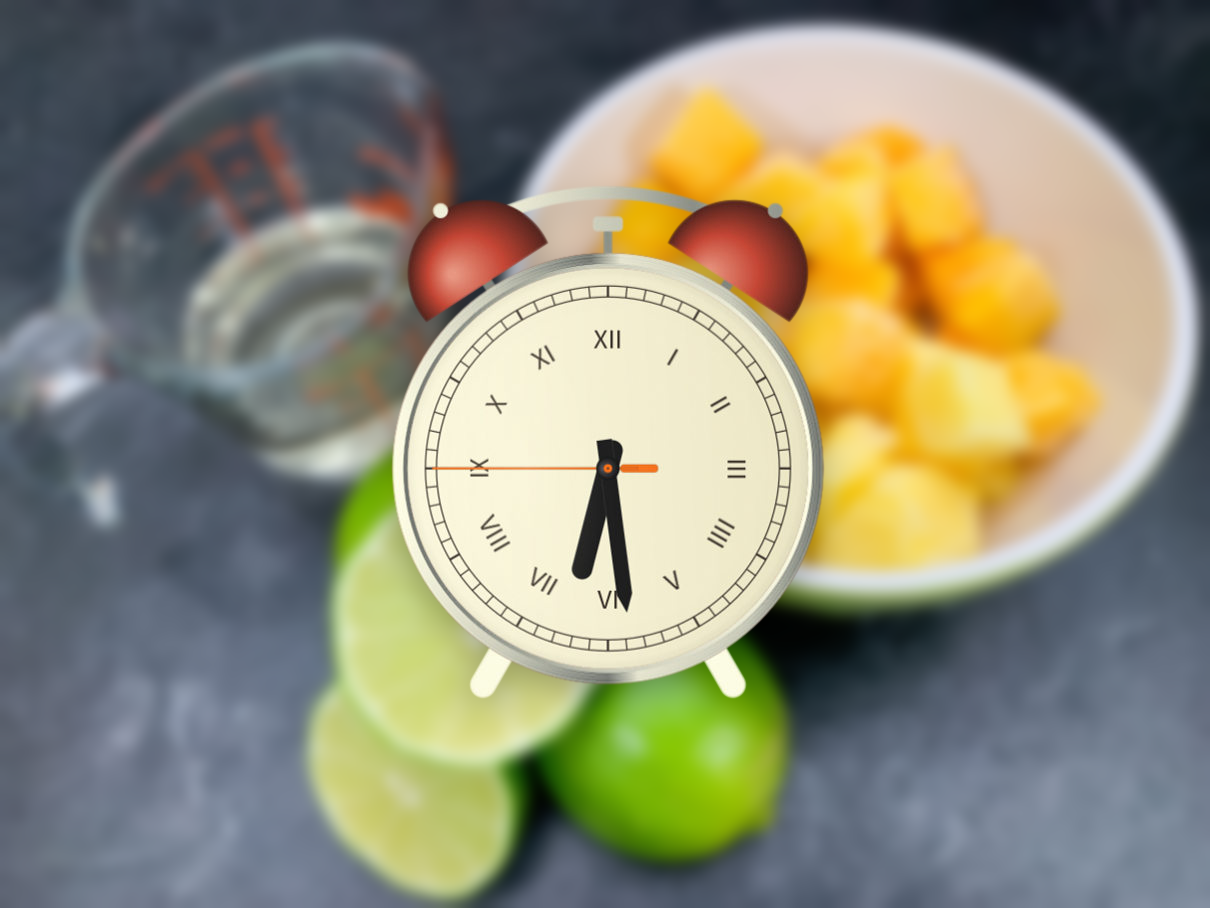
h=6 m=28 s=45
